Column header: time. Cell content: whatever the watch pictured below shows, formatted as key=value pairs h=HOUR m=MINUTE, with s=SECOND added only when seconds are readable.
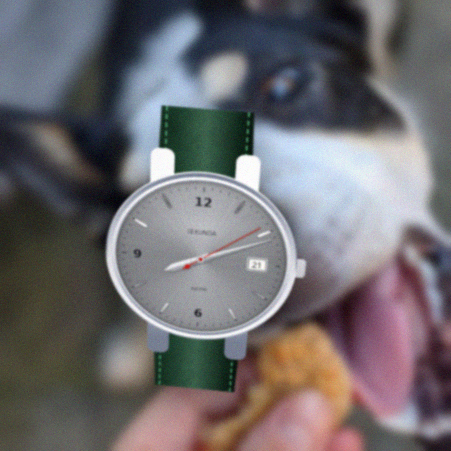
h=8 m=11 s=9
